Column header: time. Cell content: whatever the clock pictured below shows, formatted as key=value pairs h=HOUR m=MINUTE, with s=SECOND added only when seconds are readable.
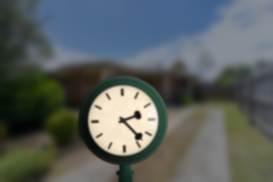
h=2 m=23
